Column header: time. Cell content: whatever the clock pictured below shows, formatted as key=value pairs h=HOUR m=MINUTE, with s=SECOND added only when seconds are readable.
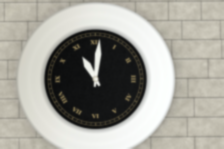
h=11 m=1
